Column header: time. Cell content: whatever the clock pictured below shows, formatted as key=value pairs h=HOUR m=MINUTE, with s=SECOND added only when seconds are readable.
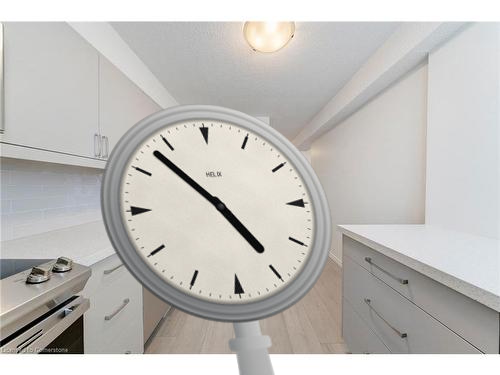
h=4 m=53
